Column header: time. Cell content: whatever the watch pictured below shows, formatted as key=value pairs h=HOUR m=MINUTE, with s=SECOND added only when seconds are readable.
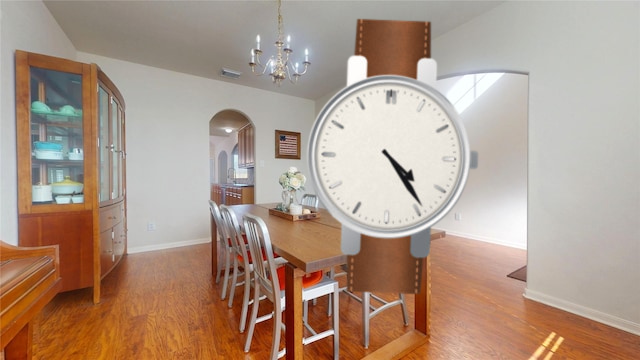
h=4 m=24
